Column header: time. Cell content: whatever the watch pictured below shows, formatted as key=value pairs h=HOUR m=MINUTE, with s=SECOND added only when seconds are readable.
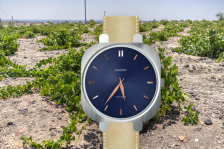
h=5 m=36
